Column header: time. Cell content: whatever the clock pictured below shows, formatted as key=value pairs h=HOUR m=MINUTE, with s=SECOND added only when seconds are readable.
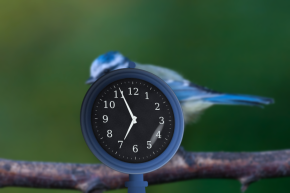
h=6 m=56
